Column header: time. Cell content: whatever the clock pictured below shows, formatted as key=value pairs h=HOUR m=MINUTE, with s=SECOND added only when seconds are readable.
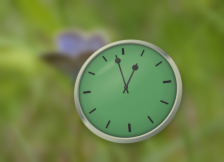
h=12 m=58
